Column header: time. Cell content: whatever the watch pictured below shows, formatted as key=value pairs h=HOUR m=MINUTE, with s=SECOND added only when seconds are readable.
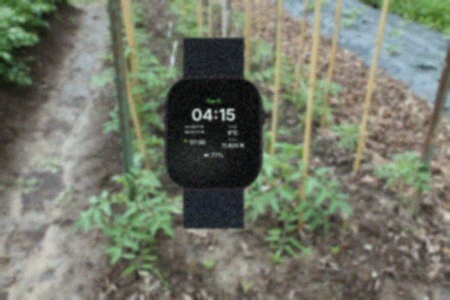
h=4 m=15
